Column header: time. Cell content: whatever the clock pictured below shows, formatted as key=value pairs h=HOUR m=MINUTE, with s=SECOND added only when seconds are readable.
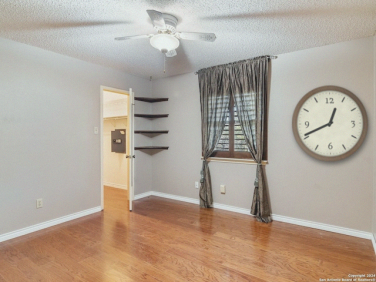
h=12 m=41
